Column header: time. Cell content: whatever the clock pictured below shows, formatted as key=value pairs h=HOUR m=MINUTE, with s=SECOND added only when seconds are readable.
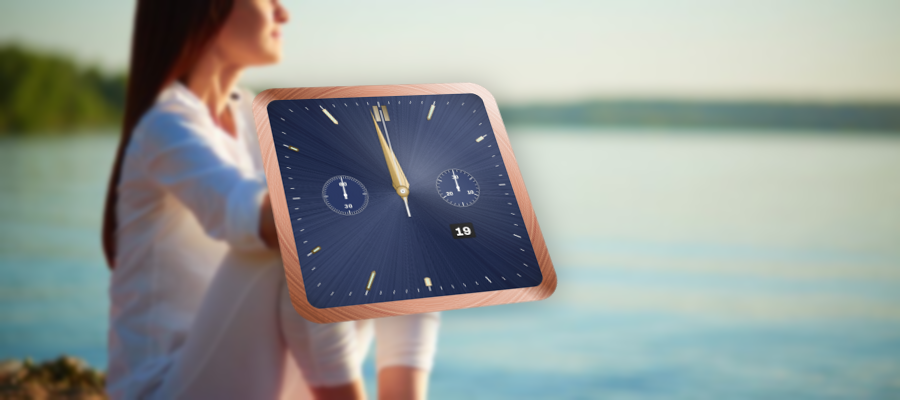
h=11 m=59
